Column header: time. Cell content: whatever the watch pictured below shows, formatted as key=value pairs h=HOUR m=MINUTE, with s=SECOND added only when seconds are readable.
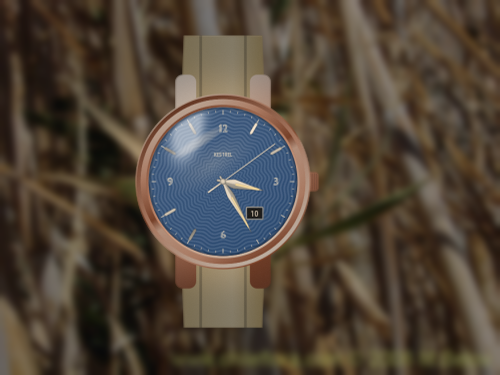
h=3 m=25 s=9
